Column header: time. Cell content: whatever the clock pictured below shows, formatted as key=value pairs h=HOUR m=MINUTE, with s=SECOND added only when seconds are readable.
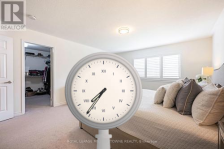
h=7 m=36
